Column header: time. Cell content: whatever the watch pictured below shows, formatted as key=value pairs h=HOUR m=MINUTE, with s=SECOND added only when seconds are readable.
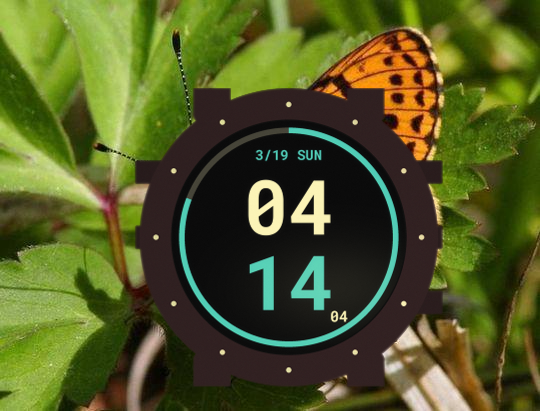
h=4 m=14 s=4
